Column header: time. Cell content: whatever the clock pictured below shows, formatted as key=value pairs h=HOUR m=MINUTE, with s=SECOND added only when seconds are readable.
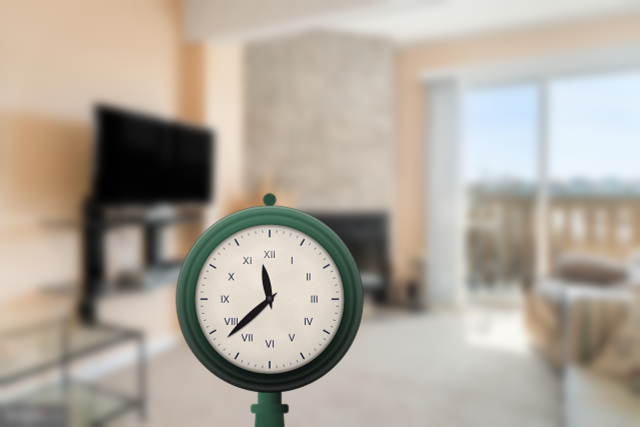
h=11 m=38
